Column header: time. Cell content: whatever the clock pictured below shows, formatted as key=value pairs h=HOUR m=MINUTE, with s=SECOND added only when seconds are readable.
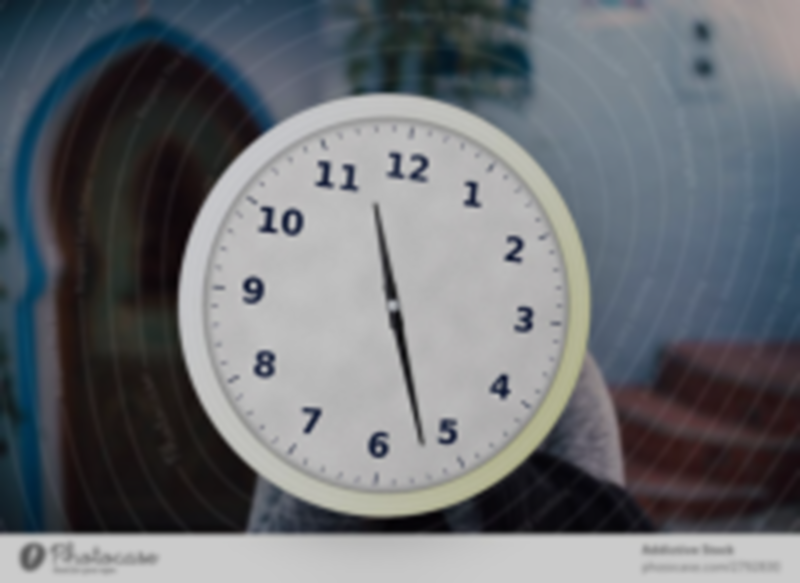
h=11 m=27
